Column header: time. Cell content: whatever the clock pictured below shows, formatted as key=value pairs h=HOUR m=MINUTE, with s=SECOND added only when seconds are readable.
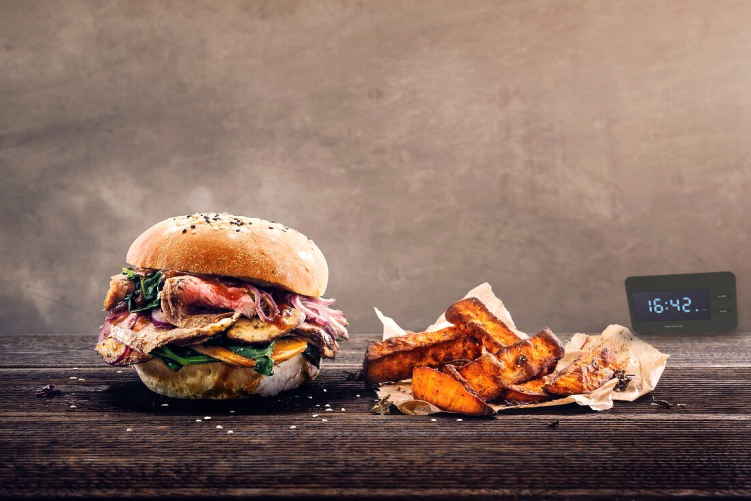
h=16 m=42
